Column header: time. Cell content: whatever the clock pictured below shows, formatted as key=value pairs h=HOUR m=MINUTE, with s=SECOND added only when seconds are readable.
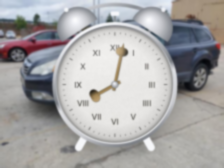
h=8 m=2
